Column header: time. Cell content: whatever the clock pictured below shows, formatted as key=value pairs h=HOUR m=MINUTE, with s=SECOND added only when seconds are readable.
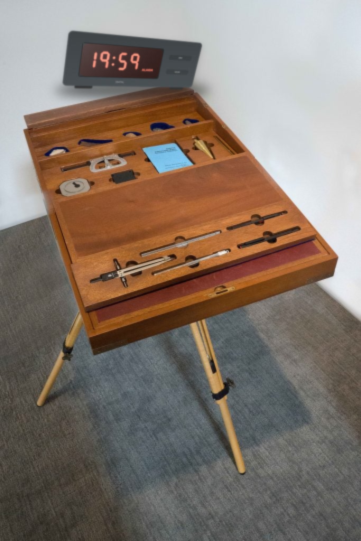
h=19 m=59
